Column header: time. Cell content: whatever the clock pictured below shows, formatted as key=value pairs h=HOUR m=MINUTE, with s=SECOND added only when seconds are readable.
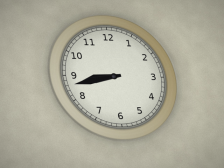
h=8 m=43
